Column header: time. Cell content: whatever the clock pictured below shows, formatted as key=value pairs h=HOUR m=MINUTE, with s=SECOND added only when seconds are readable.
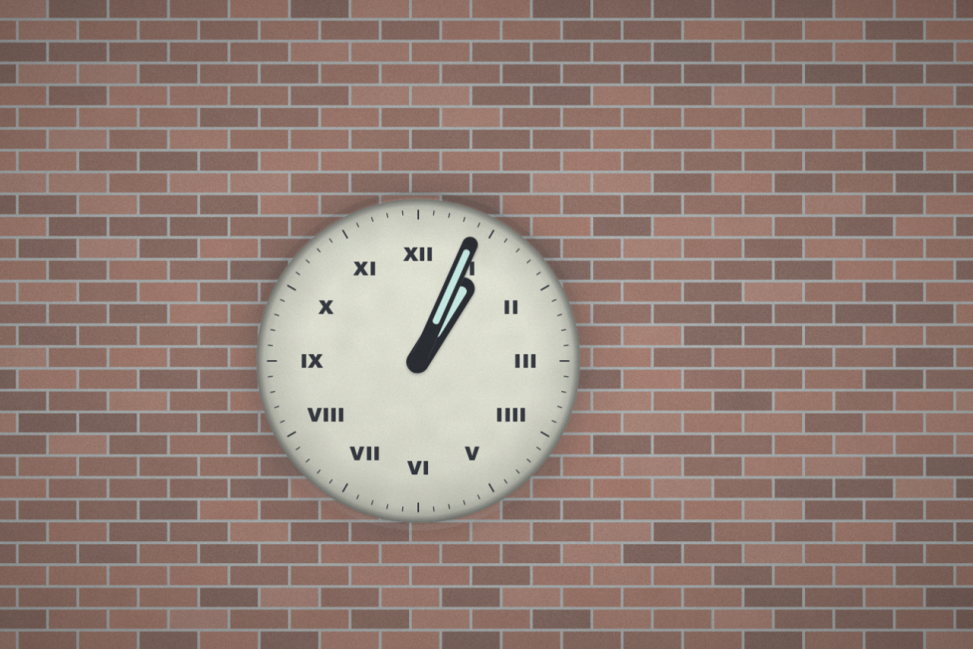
h=1 m=4
